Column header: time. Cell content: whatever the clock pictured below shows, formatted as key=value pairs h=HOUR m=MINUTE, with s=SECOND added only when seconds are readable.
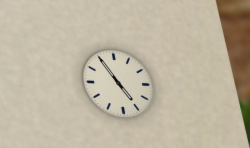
h=4 m=55
